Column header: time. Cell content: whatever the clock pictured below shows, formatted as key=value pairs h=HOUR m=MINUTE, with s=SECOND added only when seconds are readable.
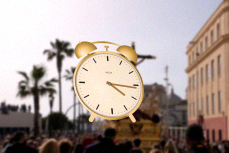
h=4 m=16
